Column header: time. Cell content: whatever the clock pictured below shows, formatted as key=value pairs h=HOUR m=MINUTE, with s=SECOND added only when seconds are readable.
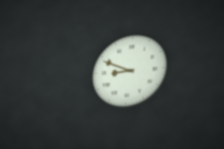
h=8 m=49
